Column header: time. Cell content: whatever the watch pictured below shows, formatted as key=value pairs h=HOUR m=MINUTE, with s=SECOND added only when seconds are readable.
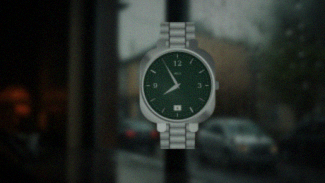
h=7 m=55
